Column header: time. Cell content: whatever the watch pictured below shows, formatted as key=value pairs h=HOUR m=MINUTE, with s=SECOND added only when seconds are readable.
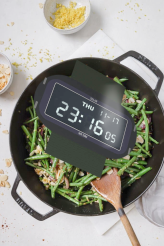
h=23 m=16 s=5
